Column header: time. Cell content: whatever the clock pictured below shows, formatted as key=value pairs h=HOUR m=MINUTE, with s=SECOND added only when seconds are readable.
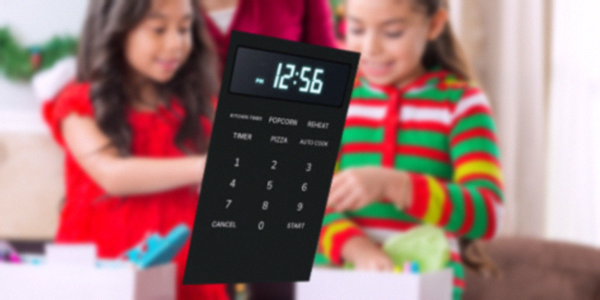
h=12 m=56
